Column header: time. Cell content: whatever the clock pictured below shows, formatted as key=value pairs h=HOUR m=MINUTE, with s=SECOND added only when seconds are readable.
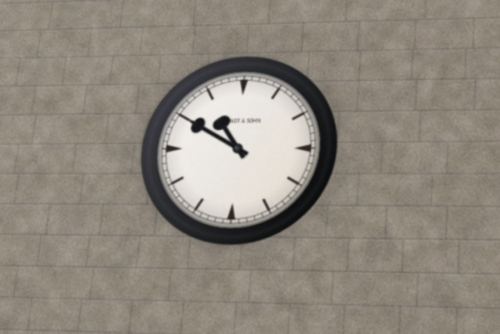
h=10 m=50
